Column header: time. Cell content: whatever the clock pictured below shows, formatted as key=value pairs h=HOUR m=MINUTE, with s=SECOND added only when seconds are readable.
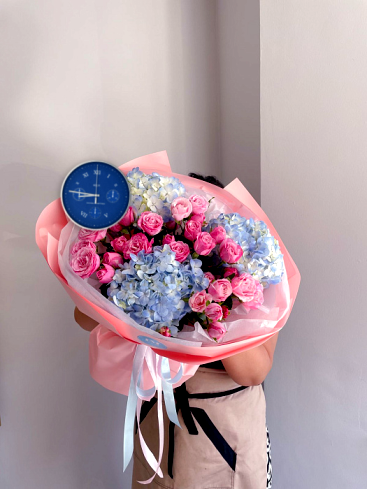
h=8 m=46
